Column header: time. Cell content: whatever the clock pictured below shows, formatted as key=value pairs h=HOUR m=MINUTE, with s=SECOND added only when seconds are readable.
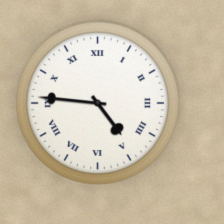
h=4 m=46
